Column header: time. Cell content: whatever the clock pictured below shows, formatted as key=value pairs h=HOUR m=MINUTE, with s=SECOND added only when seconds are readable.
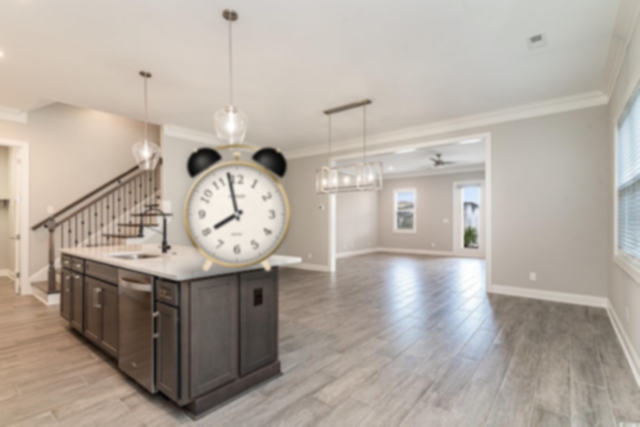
h=7 m=58
